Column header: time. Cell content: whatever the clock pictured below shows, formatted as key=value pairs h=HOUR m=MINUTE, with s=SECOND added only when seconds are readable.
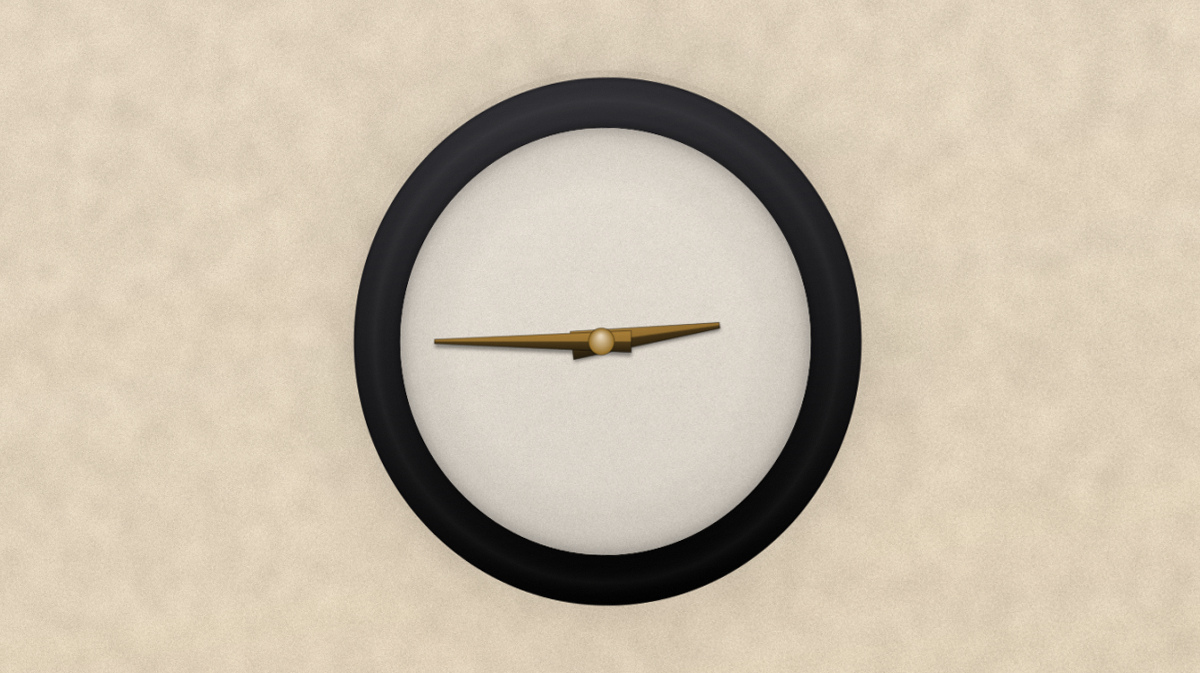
h=2 m=45
